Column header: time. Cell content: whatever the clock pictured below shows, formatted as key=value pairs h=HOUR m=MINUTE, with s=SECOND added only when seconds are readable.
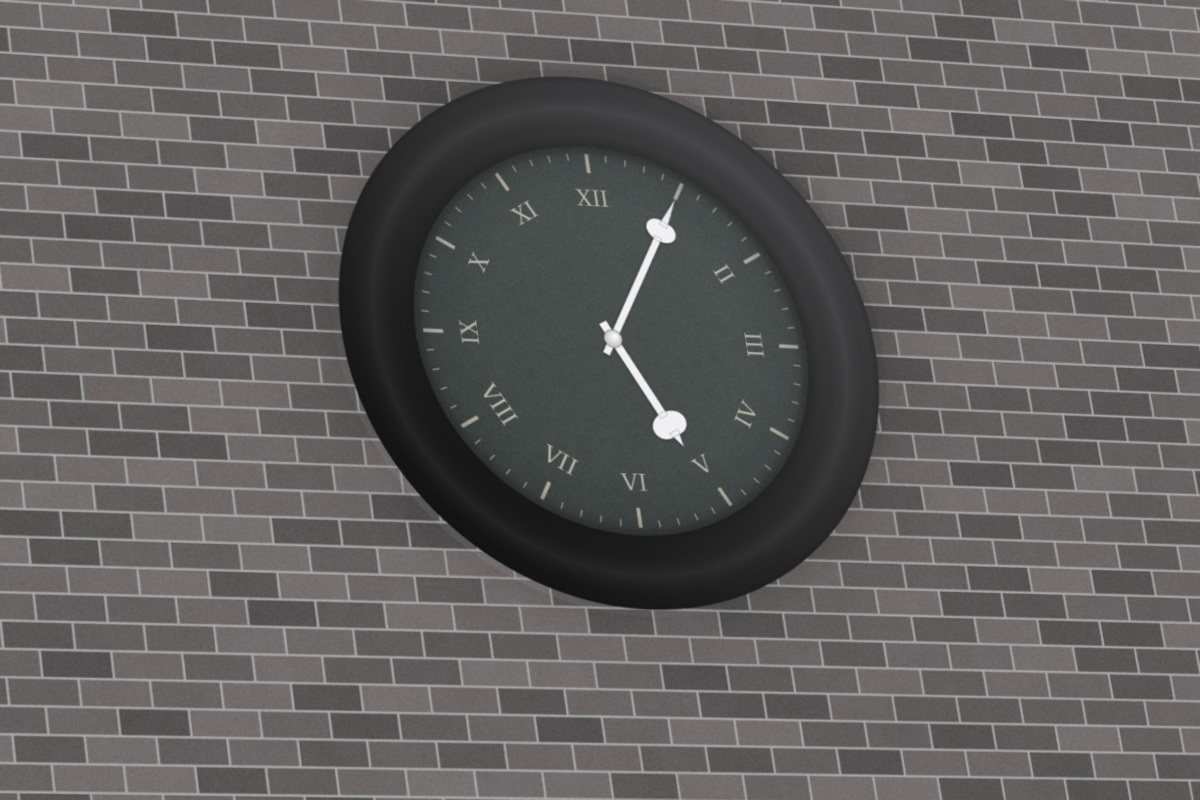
h=5 m=5
